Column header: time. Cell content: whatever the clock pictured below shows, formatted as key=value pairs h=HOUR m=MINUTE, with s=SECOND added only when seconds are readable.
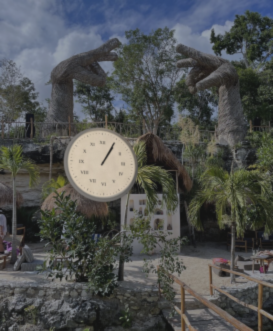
h=1 m=5
